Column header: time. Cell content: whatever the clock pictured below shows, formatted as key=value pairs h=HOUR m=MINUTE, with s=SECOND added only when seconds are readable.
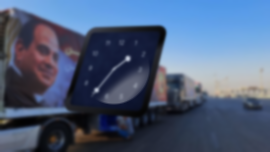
h=1 m=35
